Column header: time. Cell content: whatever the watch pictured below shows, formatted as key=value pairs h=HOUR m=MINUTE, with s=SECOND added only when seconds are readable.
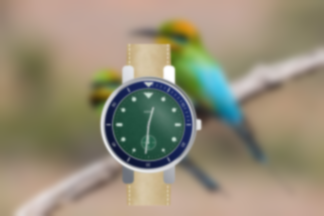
h=12 m=31
